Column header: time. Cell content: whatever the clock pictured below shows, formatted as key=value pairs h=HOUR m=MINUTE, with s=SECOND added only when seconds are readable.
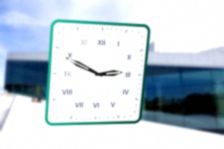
h=2 m=49
